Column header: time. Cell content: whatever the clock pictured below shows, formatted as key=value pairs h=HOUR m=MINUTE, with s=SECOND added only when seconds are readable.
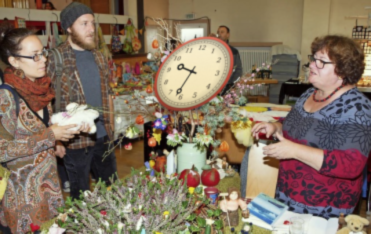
h=9 m=32
